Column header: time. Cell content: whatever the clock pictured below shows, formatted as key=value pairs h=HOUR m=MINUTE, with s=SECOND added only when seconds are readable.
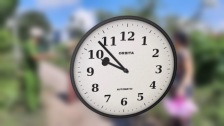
h=9 m=53
